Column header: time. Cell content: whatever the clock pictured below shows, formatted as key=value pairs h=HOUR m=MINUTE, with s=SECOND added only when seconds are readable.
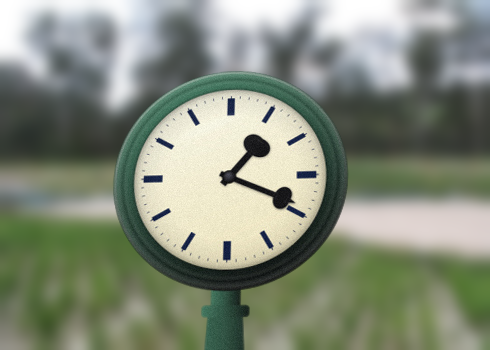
h=1 m=19
